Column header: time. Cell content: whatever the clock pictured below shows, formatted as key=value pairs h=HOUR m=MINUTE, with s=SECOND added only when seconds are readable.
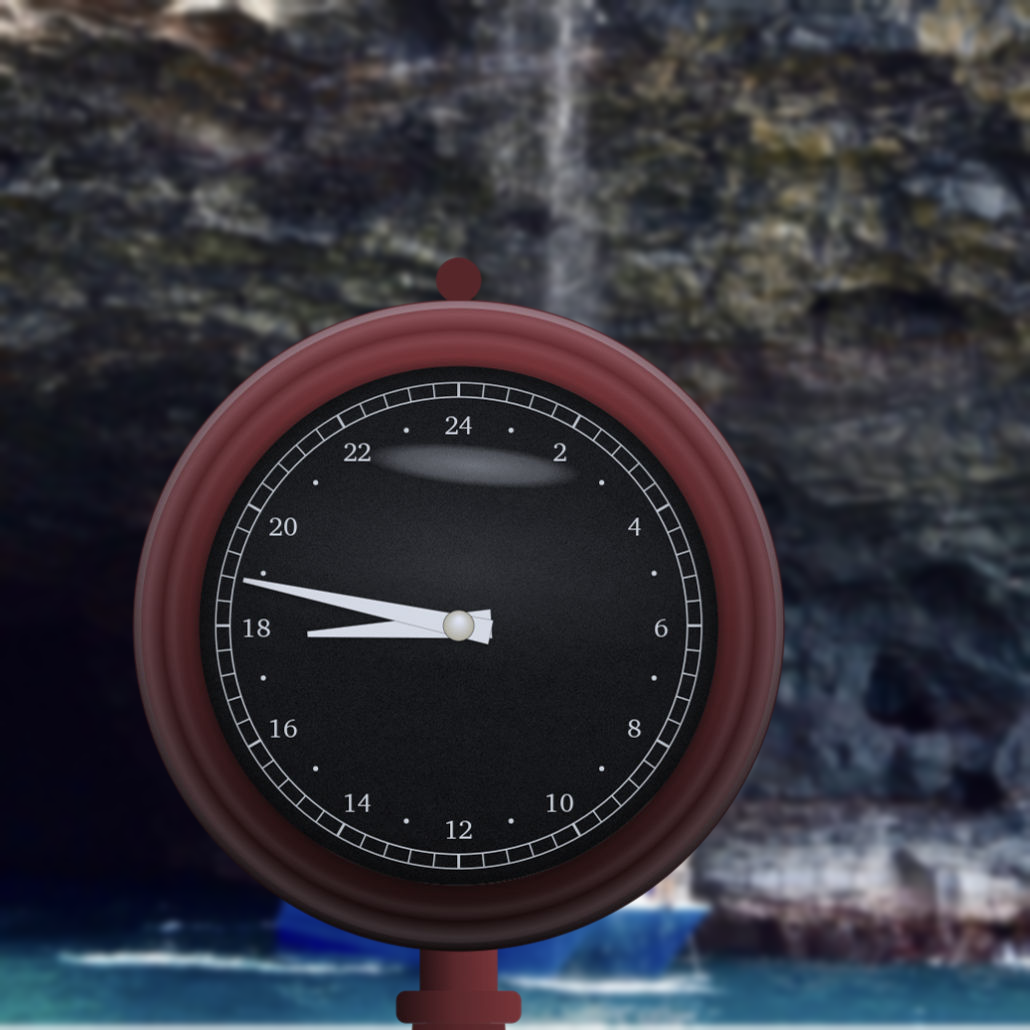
h=17 m=47
